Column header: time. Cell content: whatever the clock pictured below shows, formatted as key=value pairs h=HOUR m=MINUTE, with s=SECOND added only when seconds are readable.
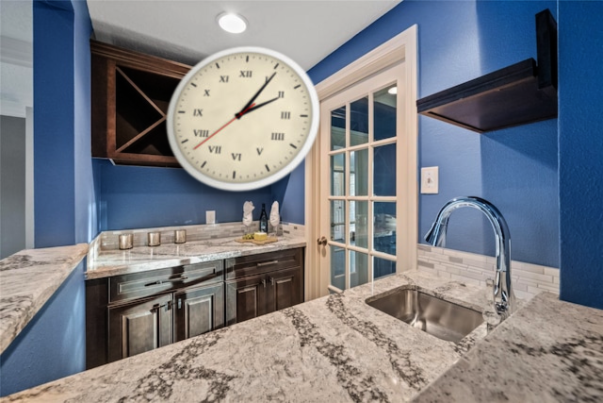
h=2 m=5 s=38
